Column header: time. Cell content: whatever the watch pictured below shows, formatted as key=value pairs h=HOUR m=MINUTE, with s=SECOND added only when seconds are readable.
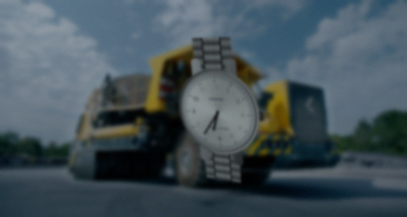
h=6 m=36
